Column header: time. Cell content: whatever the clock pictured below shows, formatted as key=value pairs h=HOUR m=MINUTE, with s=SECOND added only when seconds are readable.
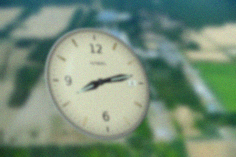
h=8 m=13
